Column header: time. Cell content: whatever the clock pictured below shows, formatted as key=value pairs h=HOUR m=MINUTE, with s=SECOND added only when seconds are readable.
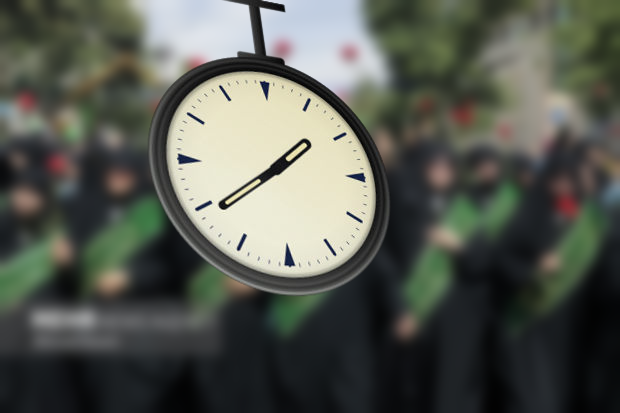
h=1 m=39
